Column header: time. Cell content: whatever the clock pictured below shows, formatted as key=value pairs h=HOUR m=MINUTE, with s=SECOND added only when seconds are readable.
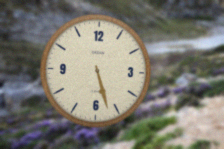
h=5 m=27
